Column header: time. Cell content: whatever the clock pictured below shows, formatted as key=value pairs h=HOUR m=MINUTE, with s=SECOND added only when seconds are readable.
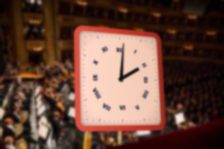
h=2 m=1
